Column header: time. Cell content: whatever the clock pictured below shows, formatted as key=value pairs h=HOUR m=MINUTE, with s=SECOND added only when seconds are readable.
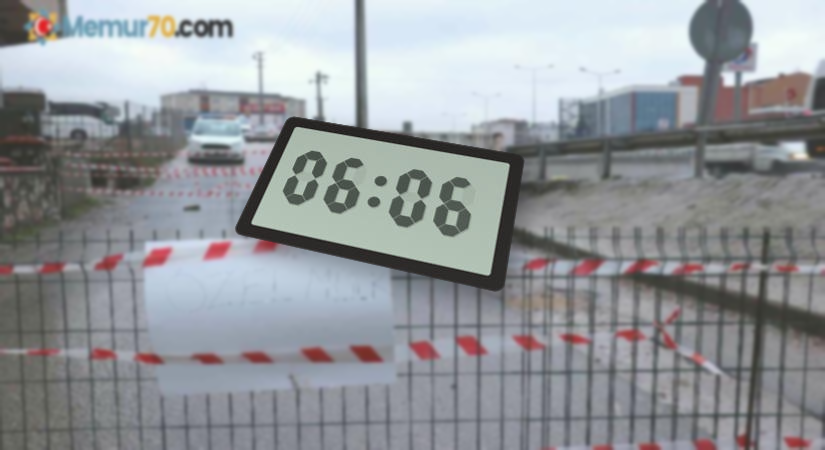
h=6 m=6
